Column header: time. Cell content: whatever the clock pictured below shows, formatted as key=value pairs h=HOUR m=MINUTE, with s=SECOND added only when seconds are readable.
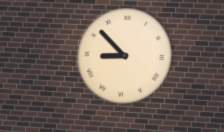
h=8 m=52
